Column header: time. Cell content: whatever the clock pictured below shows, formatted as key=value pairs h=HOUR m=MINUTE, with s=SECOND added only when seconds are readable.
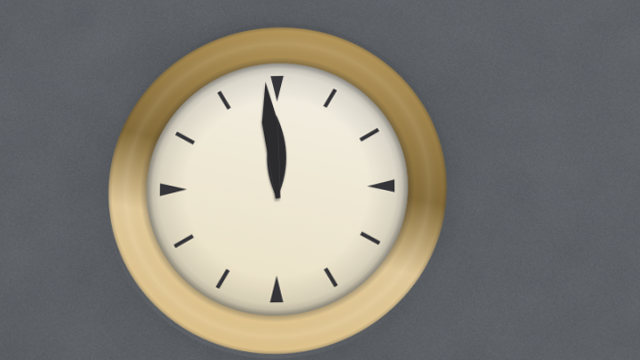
h=11 m=59
